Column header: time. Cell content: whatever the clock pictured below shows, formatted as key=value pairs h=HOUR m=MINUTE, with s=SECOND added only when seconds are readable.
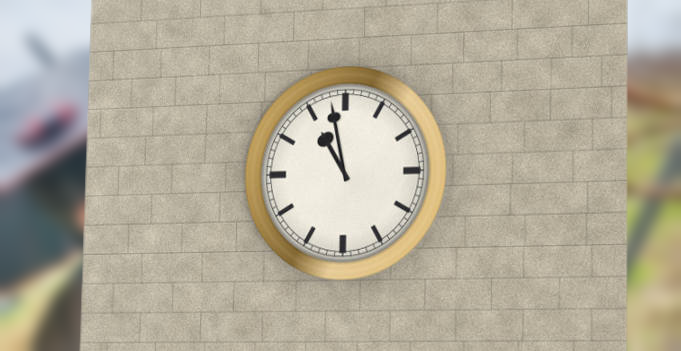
h=10 m=58
